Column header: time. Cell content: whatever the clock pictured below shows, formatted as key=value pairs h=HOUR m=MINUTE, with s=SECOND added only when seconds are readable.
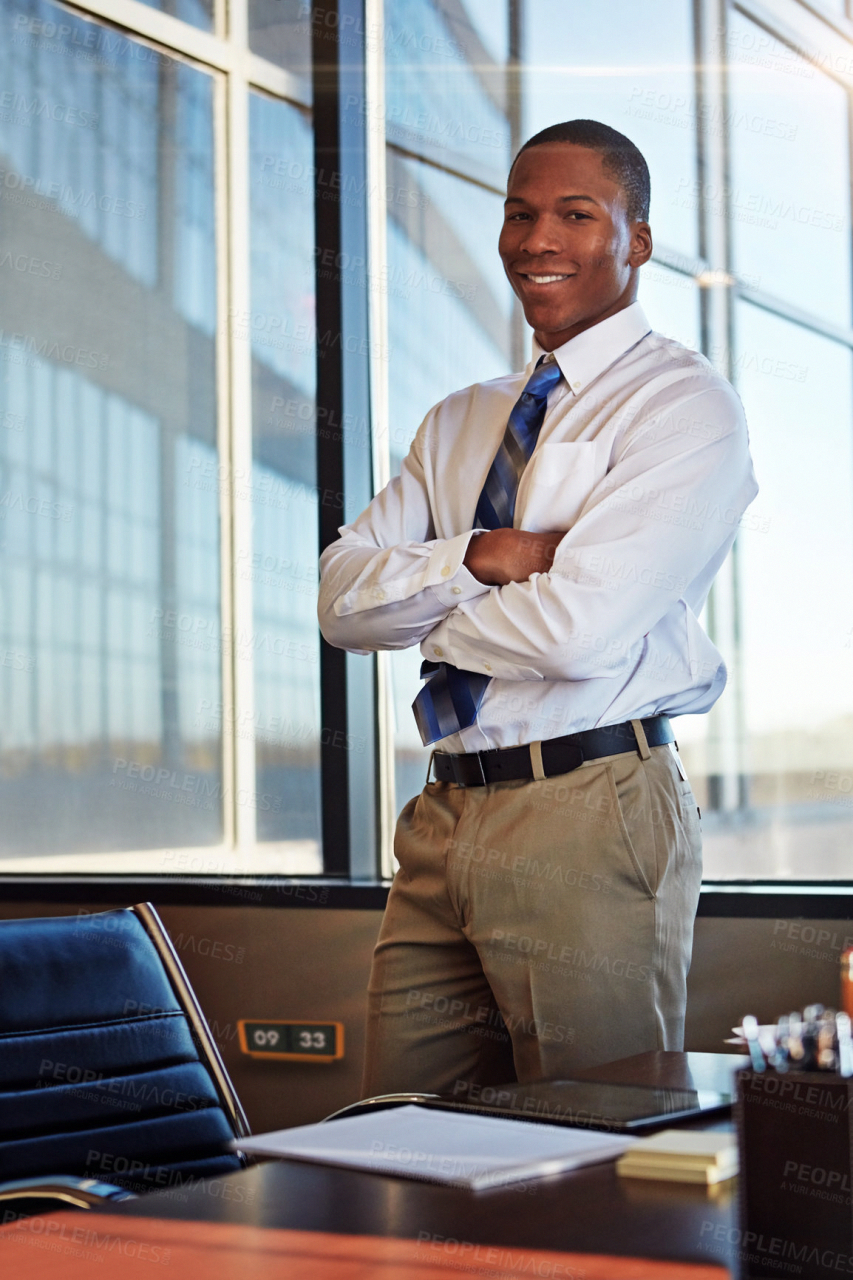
h=9 m=33
